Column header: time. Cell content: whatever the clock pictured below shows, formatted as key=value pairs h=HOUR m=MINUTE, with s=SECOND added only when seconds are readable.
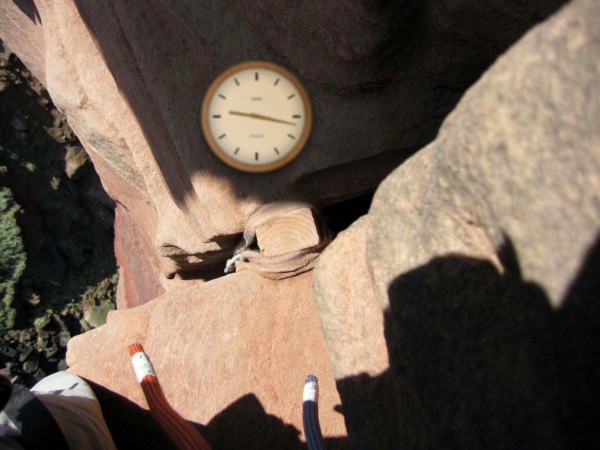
h=9 m=17
